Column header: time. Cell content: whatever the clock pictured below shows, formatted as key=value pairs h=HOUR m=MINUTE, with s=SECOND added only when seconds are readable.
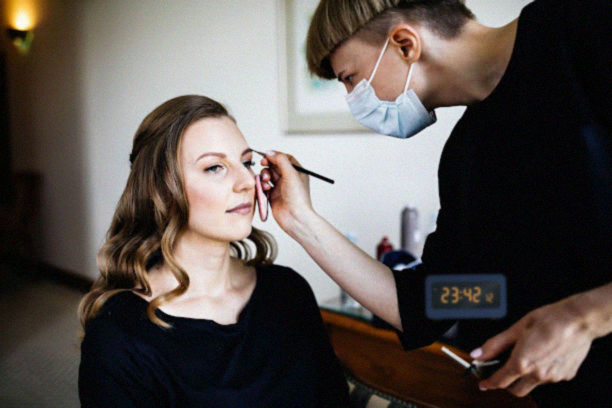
h=23 m=42
